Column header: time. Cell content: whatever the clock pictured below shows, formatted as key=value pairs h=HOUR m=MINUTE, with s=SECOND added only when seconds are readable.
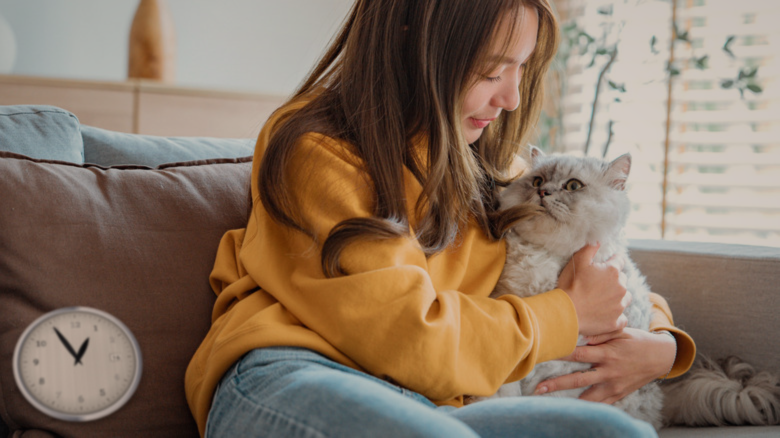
h=12 m=55
